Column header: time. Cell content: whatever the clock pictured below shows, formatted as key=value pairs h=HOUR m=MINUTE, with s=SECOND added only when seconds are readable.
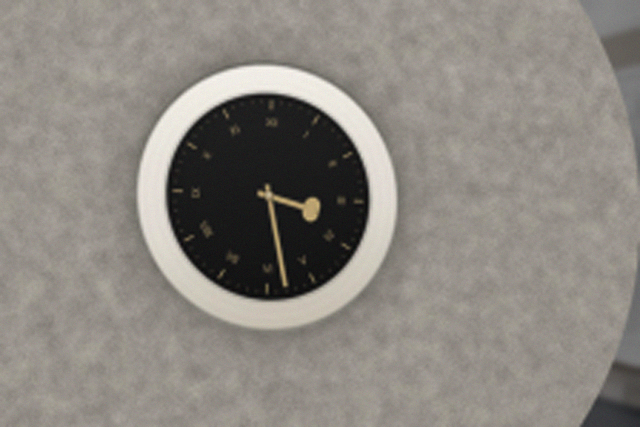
h=3 m=28
